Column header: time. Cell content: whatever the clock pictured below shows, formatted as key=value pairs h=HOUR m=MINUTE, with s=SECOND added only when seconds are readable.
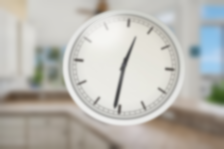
h=12 m=31
